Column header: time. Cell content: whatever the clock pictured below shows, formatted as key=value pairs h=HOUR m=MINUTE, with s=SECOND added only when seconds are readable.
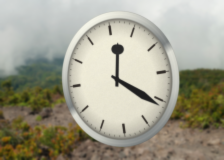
h=12 m=21
